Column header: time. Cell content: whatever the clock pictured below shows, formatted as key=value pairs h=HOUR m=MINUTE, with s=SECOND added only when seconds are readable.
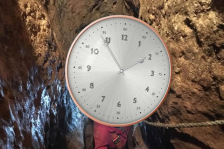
h=1 m=54
